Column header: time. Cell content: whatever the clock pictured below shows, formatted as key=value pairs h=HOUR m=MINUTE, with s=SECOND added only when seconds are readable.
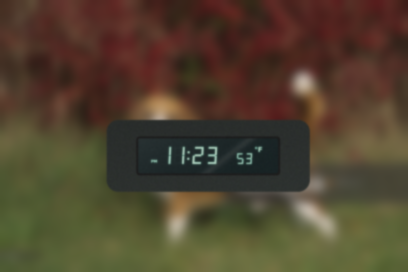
h=11 m=23
